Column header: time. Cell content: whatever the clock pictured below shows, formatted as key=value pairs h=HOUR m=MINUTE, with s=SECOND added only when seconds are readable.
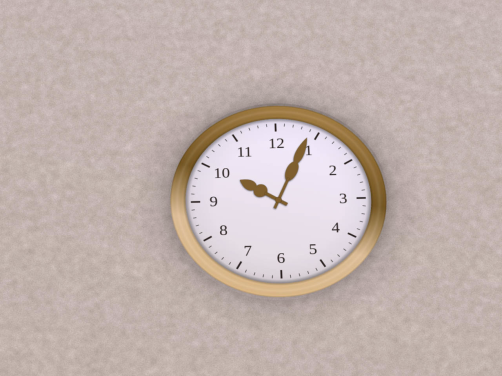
h=10 m=4
